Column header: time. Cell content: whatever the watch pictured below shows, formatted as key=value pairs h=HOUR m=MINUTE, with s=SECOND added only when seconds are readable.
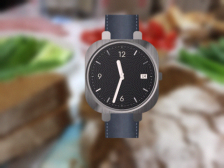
h=11 m=33
